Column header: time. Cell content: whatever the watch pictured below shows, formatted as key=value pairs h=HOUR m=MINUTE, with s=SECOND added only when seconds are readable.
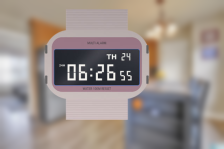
h=6 m=26 s=55
